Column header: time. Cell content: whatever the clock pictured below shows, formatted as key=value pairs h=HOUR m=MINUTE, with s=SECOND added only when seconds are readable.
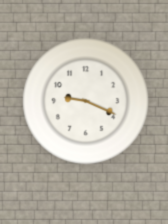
h=9 m=19
